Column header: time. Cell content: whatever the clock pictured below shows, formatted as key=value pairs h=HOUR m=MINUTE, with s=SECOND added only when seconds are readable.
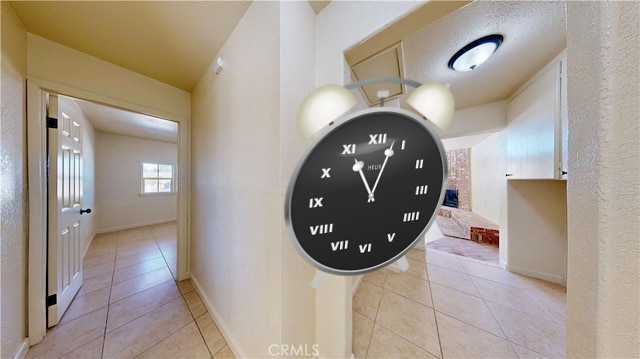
h=11 m=3
